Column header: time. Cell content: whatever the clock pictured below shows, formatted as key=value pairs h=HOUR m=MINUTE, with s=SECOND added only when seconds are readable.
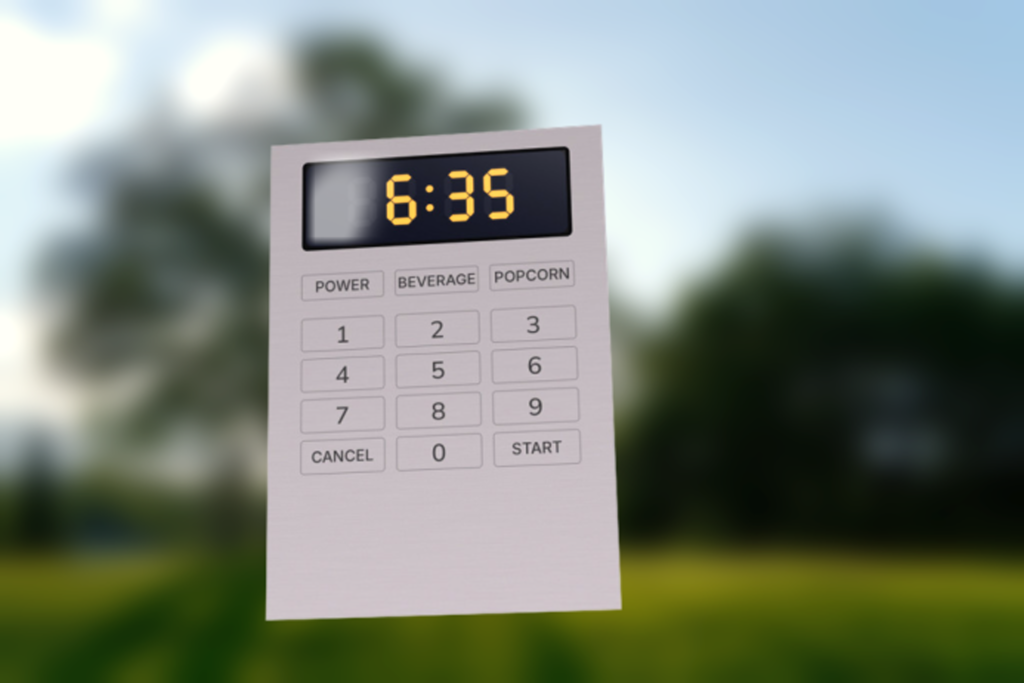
h=6 m=35
